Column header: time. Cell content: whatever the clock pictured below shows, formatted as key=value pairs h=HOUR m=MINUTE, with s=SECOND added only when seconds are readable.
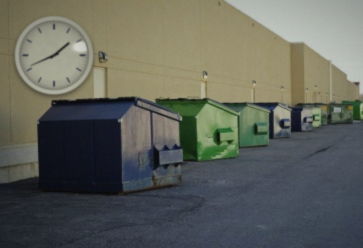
h=1 m=41
